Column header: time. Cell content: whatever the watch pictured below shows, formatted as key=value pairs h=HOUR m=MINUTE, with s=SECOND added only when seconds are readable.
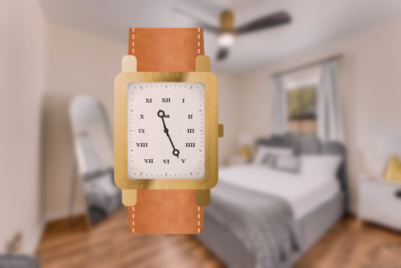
h=11 m=26
